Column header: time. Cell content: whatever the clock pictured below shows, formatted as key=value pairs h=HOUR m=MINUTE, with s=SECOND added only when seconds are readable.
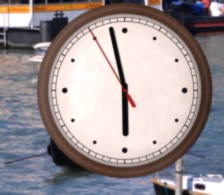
h=5 m=57 s=55
